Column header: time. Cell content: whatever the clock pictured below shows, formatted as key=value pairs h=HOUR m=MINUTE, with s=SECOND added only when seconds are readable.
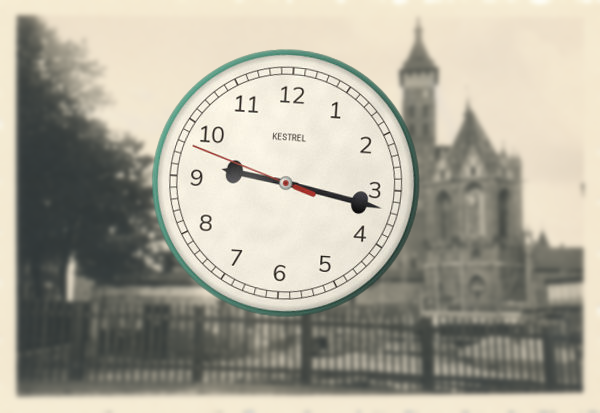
h=9 m=16 s=48
